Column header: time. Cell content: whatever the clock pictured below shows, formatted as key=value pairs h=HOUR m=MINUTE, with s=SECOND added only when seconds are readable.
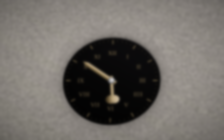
h=5 m=51
